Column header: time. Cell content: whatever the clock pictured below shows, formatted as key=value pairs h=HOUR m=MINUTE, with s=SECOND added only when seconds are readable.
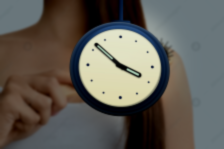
h=3 m=52
